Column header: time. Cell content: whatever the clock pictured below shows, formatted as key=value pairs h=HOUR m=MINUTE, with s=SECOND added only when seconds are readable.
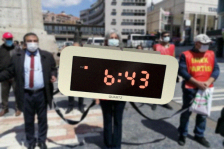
h=6 m=43
